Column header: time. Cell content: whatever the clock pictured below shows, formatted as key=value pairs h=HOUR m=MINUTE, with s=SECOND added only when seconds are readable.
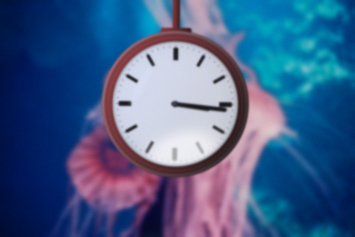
h=3 m=16
